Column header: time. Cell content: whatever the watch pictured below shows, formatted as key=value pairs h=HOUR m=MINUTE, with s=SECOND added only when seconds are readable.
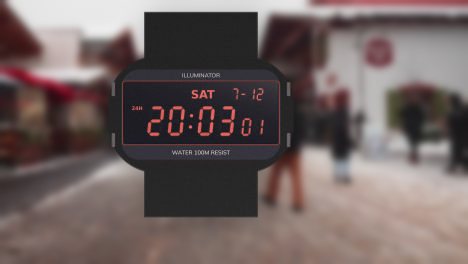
h=20 m=3 s=1
